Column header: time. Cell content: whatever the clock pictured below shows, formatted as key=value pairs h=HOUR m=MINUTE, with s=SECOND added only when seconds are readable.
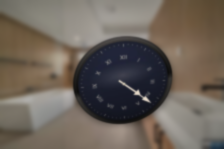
h=4 m=22
